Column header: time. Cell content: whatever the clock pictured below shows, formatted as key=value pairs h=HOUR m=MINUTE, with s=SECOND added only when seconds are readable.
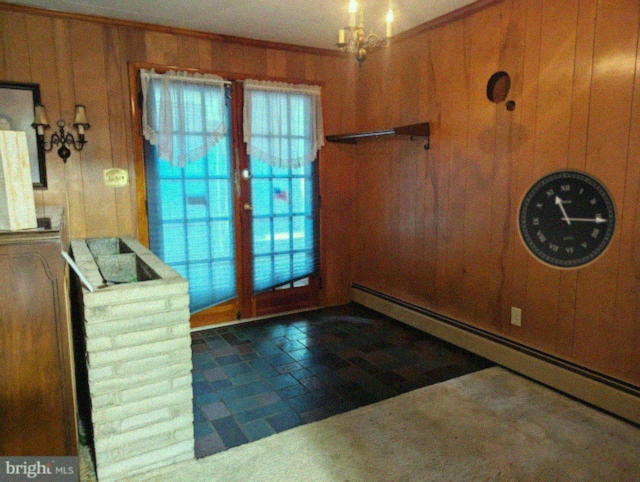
h=11 m=16
